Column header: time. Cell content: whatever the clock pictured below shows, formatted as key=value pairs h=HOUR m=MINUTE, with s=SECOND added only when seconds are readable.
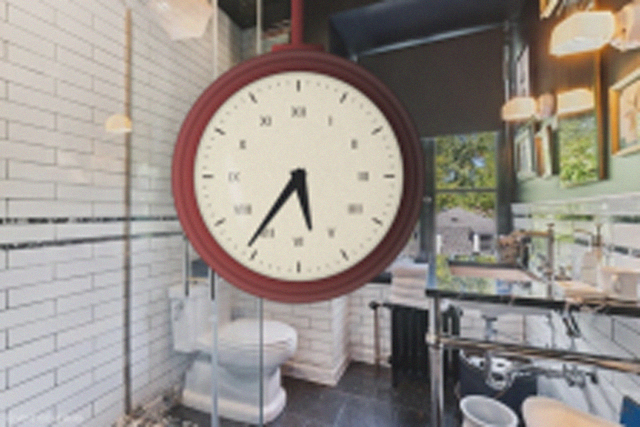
h=5 m=36
